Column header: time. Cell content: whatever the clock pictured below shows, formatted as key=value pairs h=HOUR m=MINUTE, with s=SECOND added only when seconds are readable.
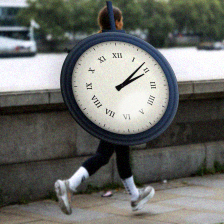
h=2 m=8
